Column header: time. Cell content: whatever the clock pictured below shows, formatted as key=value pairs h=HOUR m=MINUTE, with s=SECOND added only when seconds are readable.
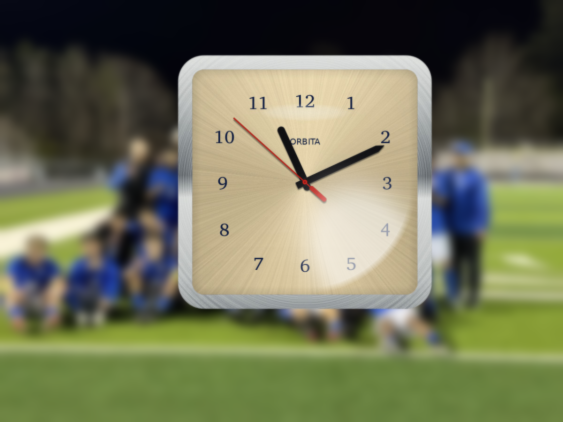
h=11 m=10 s=52
